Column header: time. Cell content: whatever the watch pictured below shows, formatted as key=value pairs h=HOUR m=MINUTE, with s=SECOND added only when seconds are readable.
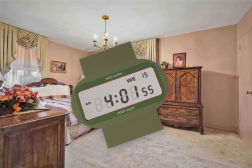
h=4 m=1 s=55
